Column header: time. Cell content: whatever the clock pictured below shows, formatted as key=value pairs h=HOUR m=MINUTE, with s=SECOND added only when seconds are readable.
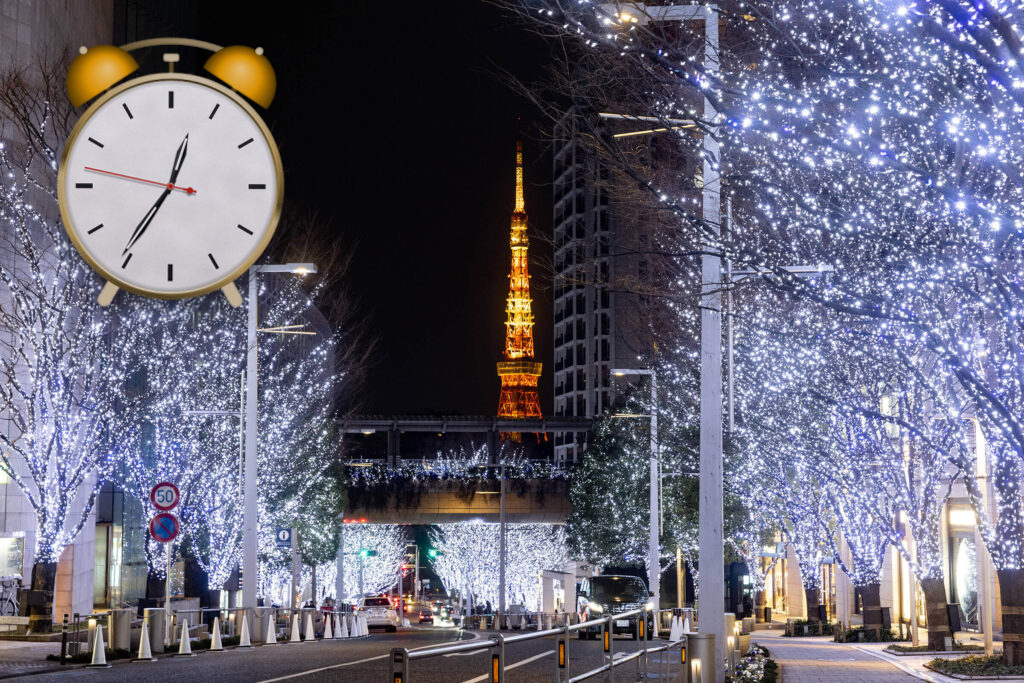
h=12 m=35 s=47
